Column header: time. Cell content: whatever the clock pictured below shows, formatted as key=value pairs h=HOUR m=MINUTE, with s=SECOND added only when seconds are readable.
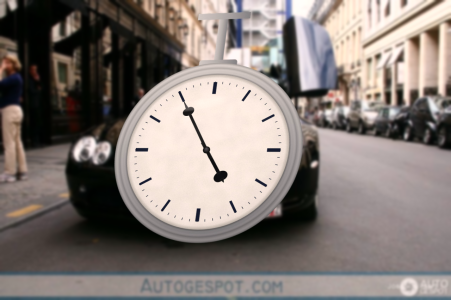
h=4 m=55
